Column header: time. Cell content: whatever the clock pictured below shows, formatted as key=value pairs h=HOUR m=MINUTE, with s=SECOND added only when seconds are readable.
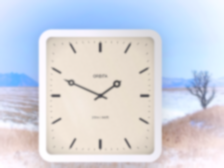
h=1 m=49
